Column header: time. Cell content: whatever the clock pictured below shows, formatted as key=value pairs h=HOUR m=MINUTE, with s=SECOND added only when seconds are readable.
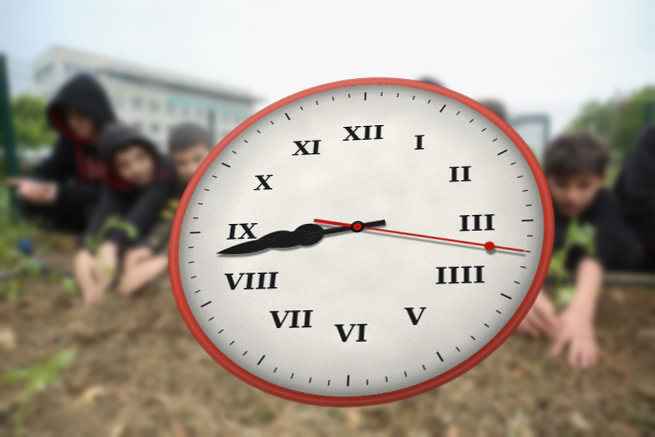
h=8 m=43 s=17
